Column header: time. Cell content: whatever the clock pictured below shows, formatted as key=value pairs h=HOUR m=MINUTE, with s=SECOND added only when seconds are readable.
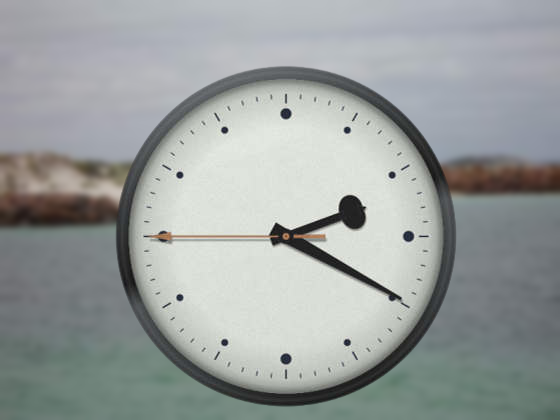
h=2 m=19 s=45
